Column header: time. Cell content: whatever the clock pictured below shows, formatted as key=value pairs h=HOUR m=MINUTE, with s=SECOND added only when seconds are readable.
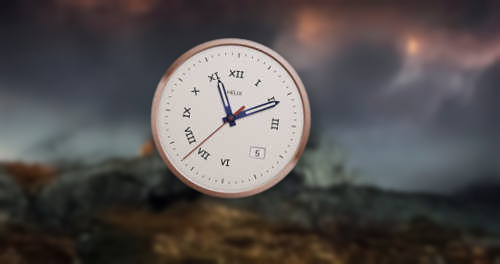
h=11 m=10 s=37
